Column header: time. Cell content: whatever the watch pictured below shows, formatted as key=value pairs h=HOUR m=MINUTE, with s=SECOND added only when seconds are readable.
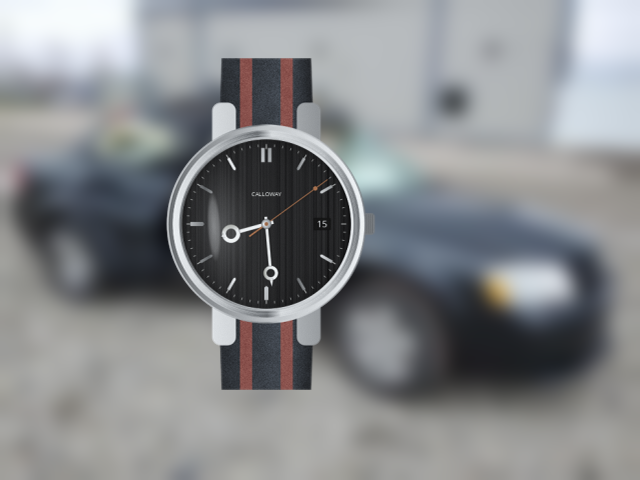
h=8 m=29 s=9
